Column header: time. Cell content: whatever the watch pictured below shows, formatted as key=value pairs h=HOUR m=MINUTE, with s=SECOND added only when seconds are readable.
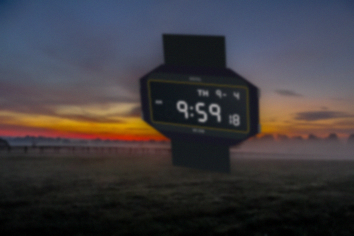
h=9 m=59
